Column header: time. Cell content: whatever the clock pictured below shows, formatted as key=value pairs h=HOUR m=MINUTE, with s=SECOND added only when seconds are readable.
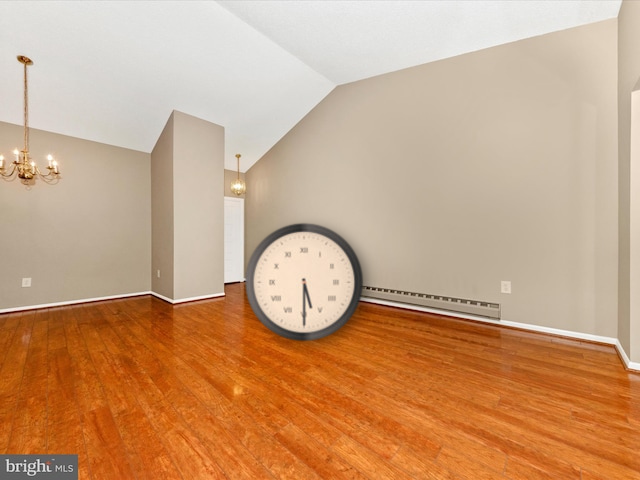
h=5 m=30
